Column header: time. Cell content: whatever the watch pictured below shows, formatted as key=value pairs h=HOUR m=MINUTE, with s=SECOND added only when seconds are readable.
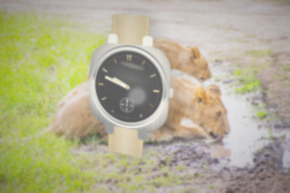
h=9 m=48
